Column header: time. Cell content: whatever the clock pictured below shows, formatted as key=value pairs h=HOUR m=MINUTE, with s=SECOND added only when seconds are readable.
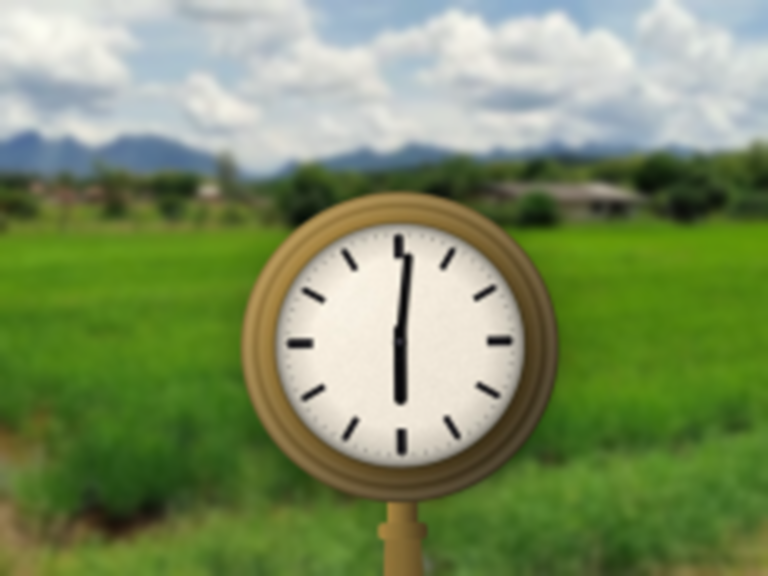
h=6 m=1
